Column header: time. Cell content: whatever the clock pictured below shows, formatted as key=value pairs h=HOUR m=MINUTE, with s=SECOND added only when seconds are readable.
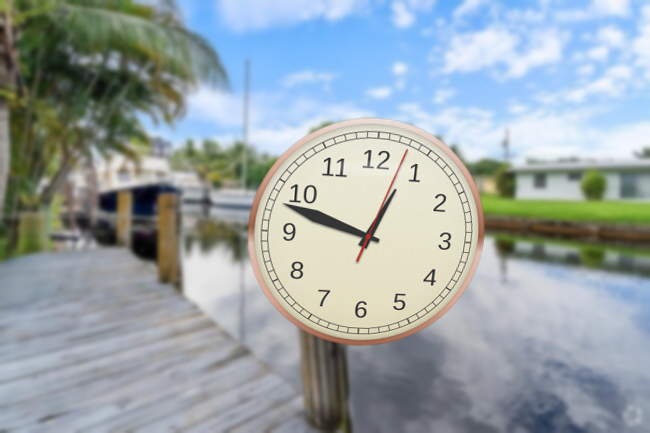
h=12 m=48 s=3
